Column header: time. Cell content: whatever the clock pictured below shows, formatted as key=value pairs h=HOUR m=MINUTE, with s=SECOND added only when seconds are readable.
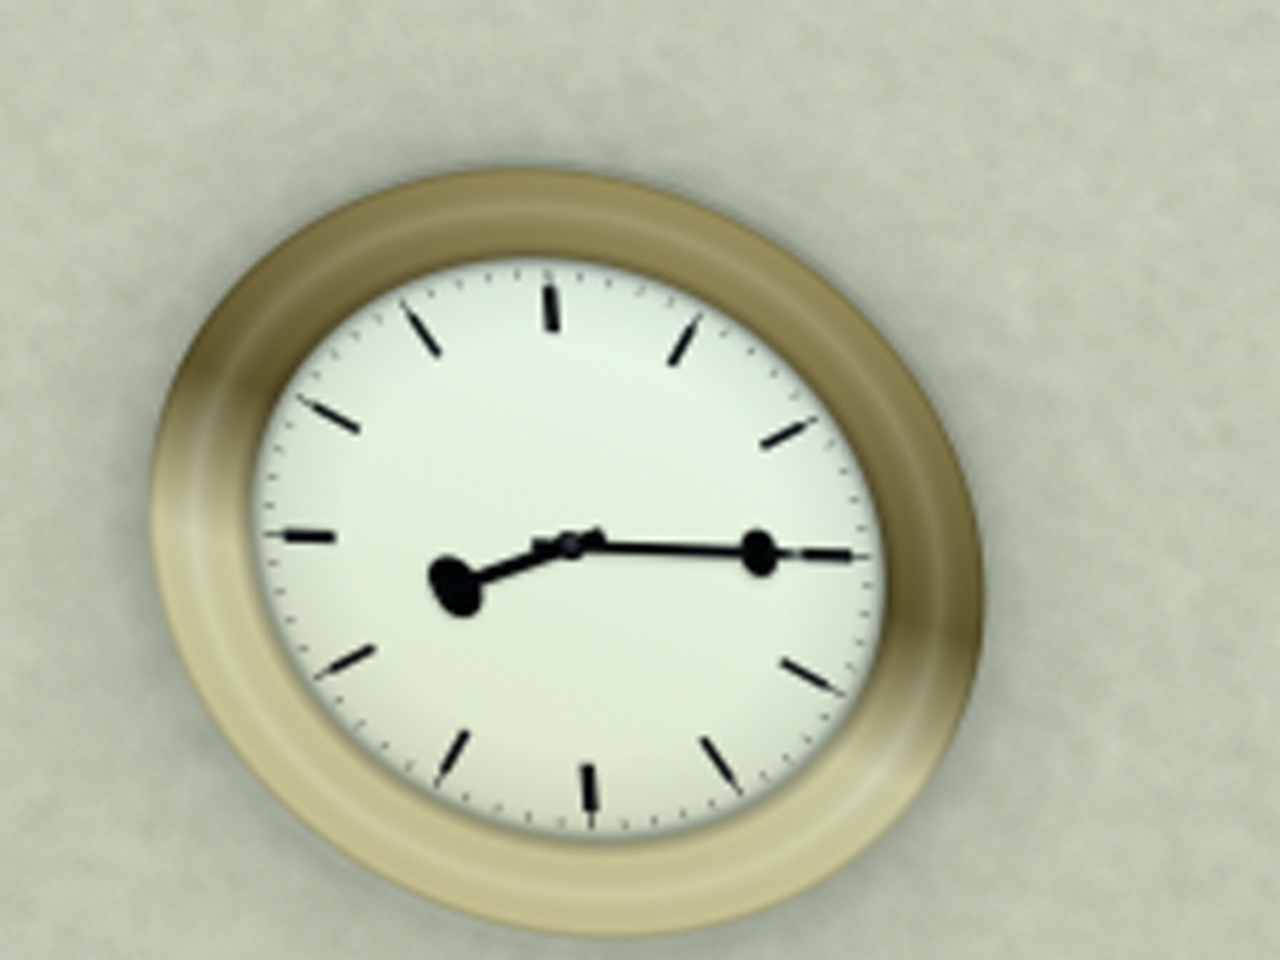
h=8 m=15
